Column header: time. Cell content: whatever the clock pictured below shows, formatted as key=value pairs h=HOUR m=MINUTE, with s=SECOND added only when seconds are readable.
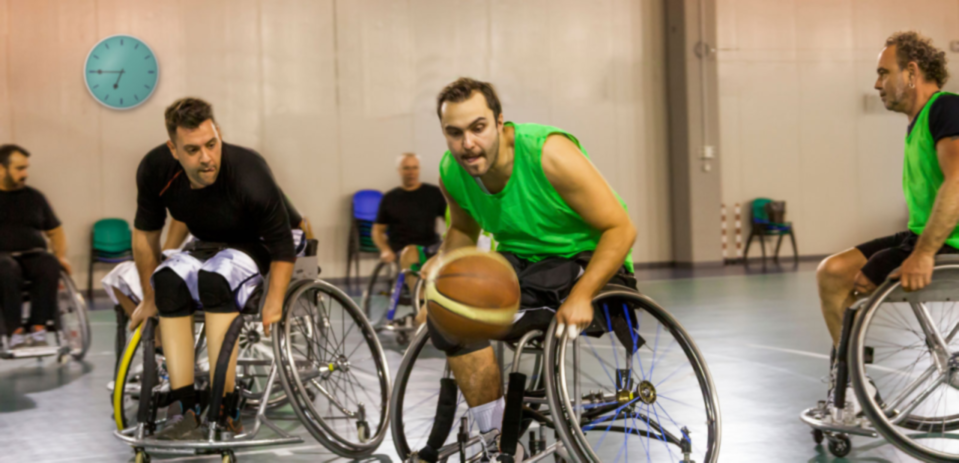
h=6 m=45
